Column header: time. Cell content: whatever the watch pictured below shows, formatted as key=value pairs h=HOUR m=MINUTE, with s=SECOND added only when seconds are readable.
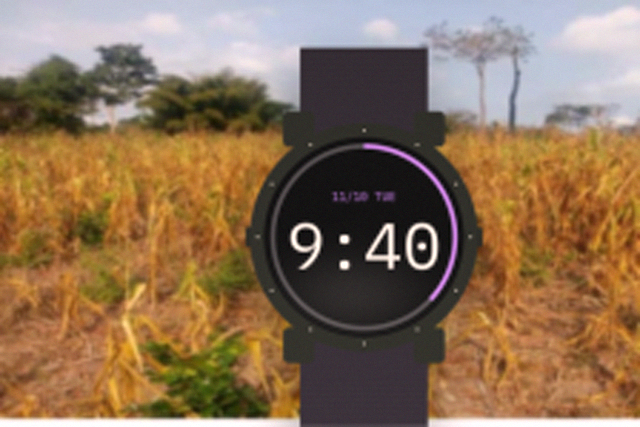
h=9 m=40
